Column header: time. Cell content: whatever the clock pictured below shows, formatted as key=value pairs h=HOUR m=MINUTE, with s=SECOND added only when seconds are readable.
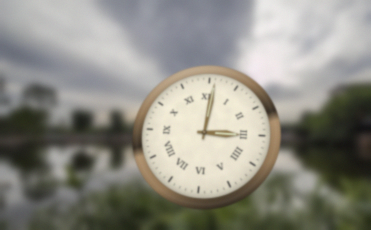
h=3 m=1
